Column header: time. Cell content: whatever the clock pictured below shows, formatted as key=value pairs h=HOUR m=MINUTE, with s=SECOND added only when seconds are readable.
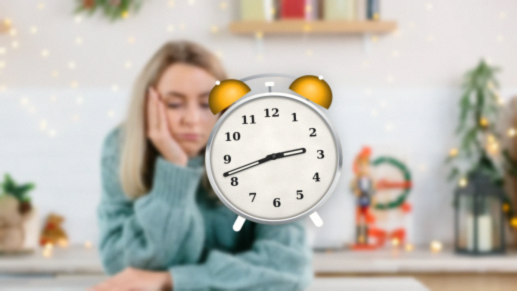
h=2 m=42
